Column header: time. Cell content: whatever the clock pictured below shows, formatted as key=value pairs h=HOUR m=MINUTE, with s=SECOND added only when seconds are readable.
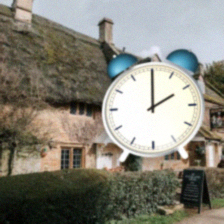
h=2 m=0
